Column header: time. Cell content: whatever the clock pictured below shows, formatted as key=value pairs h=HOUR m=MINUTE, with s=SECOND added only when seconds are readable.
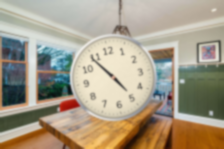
h=4 m=54
